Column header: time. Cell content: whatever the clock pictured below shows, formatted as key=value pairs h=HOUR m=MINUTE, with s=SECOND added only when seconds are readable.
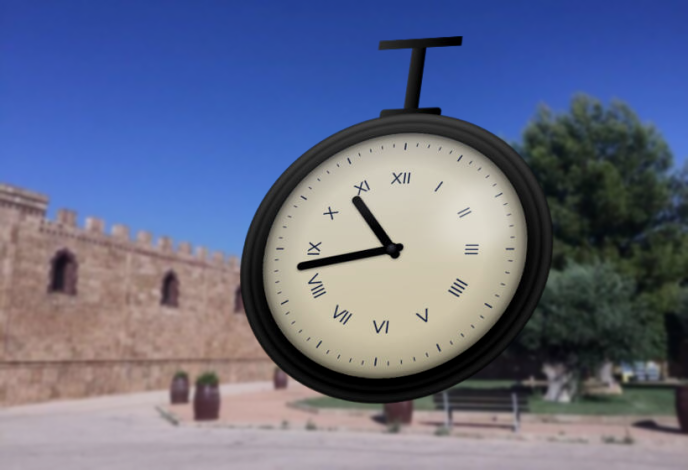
h=10 m=43
